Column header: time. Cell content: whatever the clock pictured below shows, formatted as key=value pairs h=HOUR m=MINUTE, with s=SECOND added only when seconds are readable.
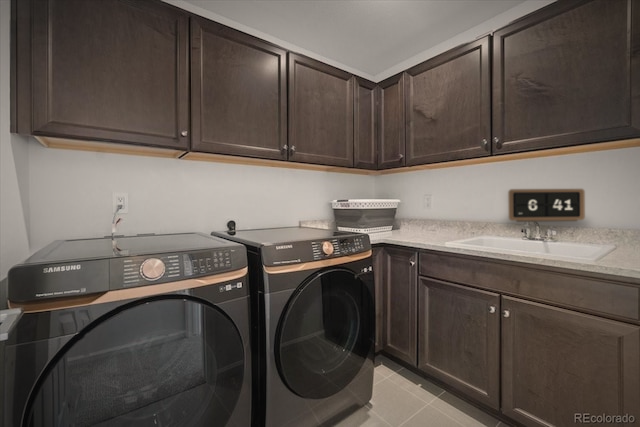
h=6 m=41
